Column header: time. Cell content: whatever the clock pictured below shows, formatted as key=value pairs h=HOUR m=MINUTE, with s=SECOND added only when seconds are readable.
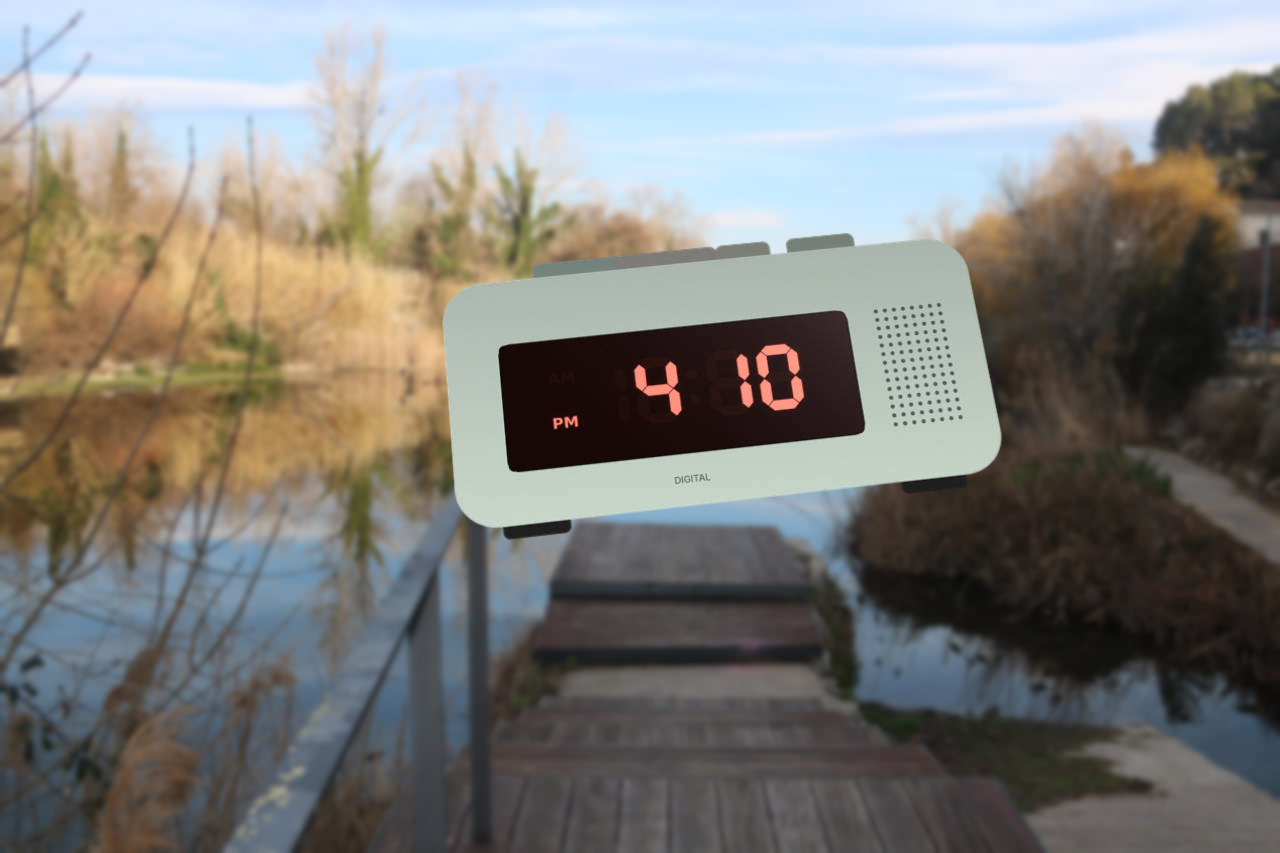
h=4 m=10
